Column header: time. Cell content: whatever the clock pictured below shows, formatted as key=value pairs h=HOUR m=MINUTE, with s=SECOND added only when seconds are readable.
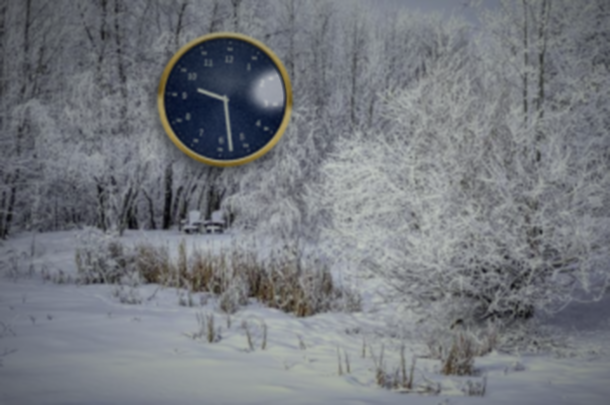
h=9 m=28
